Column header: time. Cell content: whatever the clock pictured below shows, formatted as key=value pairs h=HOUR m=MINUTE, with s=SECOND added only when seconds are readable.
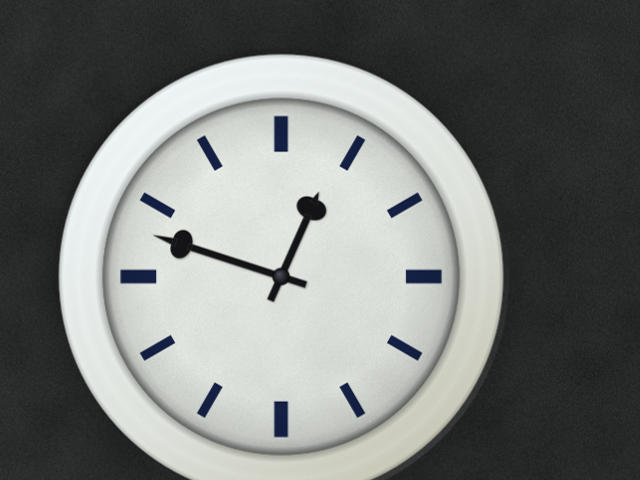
h=12 m=48
